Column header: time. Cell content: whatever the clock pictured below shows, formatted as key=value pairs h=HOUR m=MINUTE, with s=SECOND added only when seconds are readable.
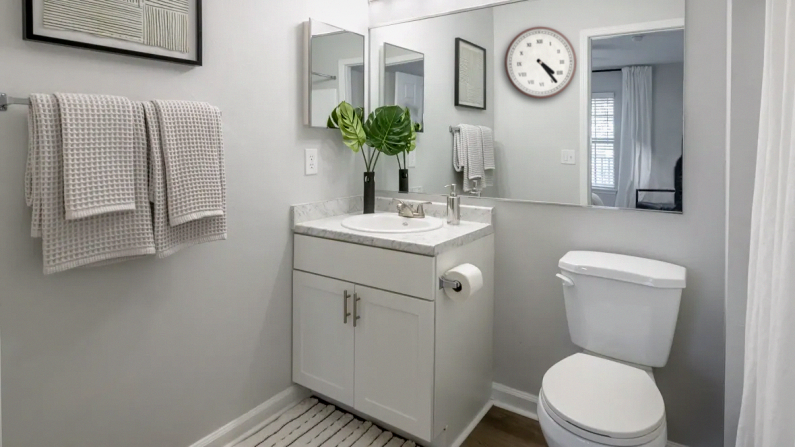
h=4 m=24
